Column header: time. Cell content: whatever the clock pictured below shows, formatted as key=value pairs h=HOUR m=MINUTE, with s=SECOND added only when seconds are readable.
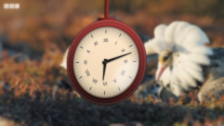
h=6 m=12
